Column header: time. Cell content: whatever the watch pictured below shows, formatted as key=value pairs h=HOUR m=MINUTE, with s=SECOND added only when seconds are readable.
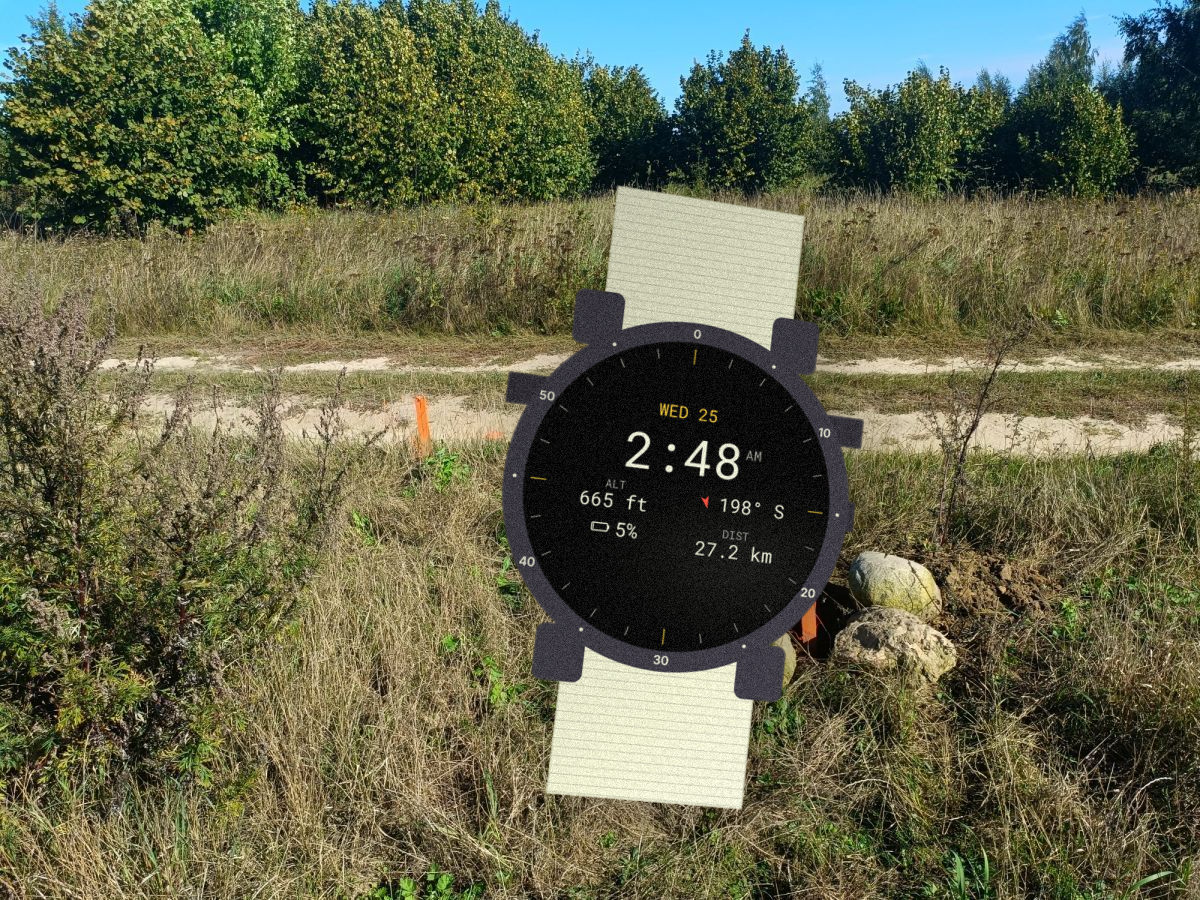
h=2 m=48
